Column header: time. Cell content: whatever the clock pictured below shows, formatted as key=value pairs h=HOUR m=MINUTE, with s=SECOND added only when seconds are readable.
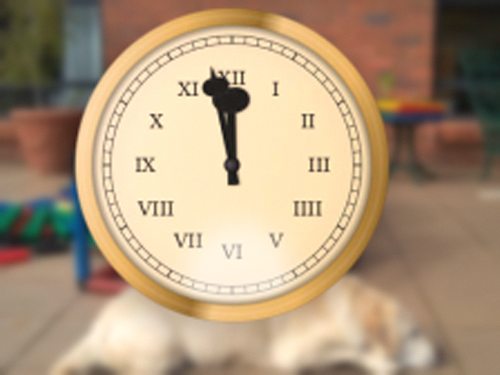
h=11 m=58
